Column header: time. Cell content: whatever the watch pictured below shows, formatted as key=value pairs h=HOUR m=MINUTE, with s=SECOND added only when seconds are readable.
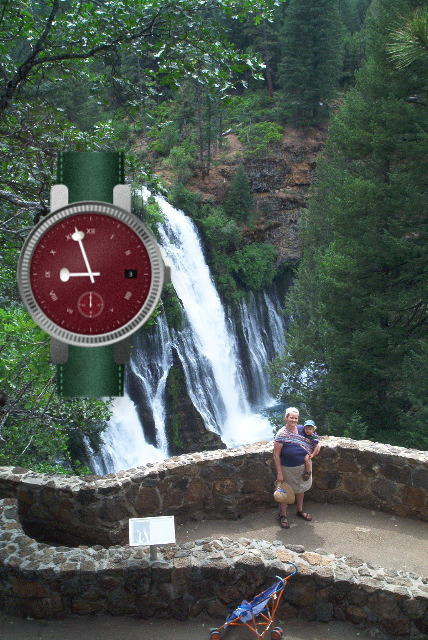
h=8 m=57
